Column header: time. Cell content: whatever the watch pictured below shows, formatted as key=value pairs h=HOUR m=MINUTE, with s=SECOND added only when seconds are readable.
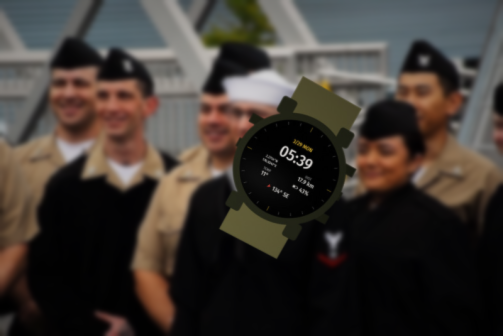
h=5 m=39
